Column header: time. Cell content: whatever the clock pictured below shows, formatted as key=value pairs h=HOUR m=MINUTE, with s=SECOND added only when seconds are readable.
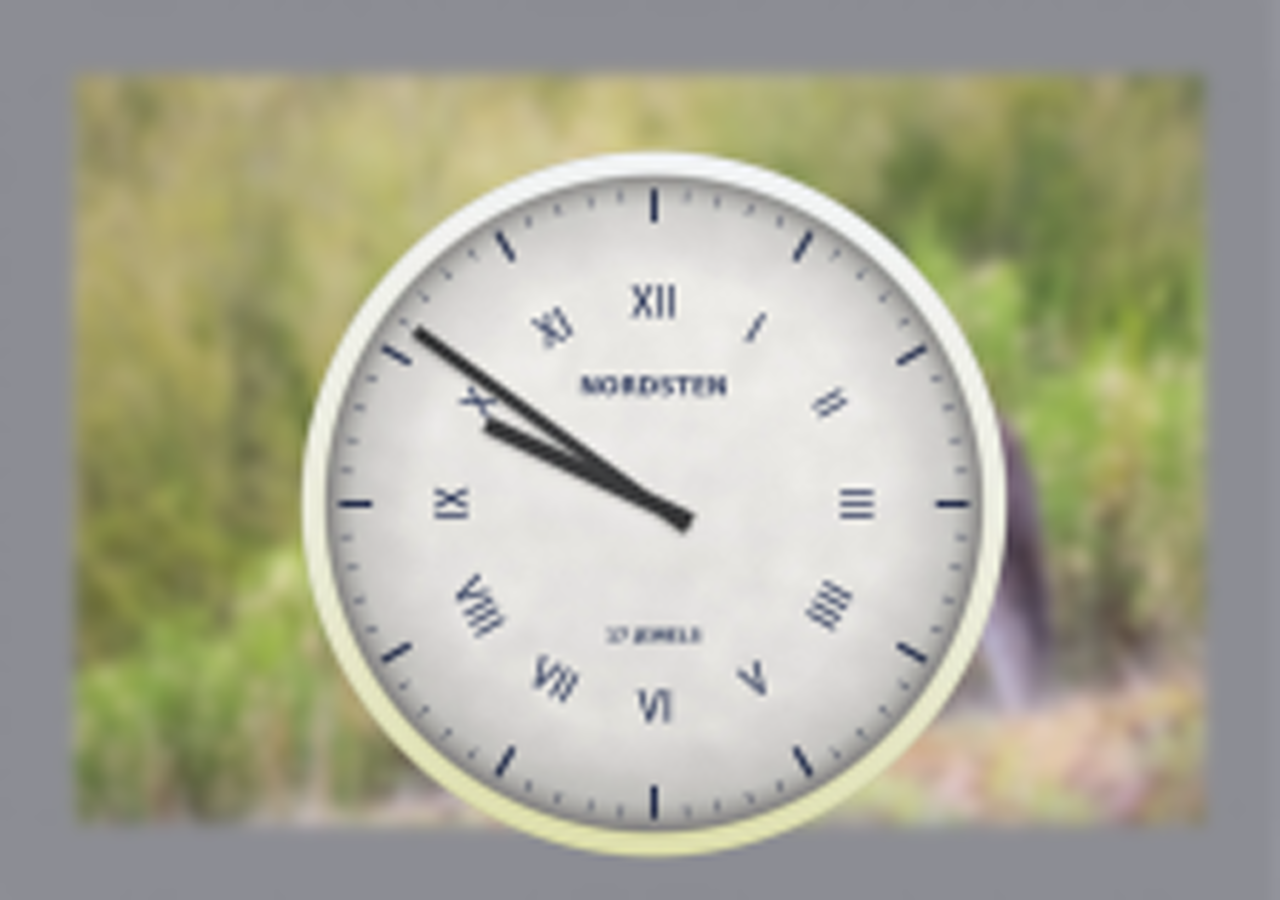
h=9 m=51
